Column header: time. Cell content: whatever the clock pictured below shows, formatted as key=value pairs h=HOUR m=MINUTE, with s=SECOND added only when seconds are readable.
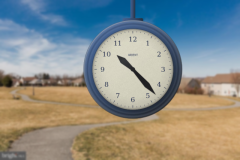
h=10 m=23
